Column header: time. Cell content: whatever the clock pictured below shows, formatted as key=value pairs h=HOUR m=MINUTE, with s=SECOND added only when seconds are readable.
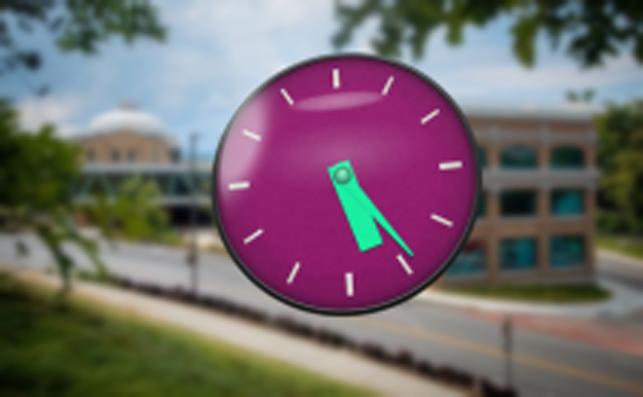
h=5 m=24
